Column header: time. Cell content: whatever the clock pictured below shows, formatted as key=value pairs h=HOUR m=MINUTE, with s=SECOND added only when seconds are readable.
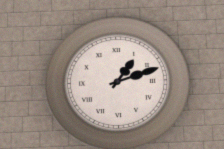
h=1 m=12
